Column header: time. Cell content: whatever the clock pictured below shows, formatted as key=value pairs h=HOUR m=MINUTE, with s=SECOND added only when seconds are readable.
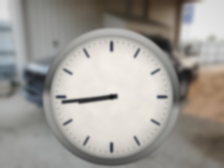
h=8 m=44
